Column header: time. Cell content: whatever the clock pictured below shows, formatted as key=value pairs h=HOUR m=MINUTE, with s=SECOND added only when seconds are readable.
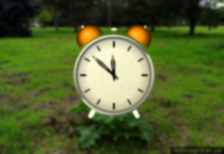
h=11 m=52
